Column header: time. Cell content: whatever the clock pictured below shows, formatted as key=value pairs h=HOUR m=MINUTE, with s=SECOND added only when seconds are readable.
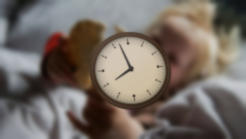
h=7 m=57
